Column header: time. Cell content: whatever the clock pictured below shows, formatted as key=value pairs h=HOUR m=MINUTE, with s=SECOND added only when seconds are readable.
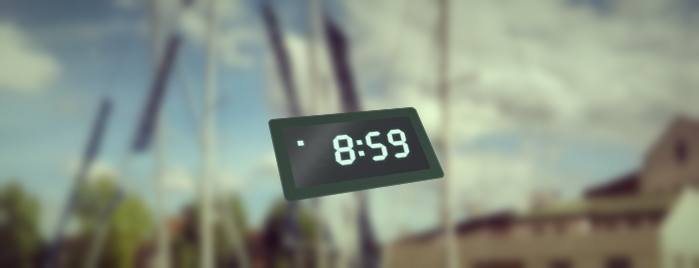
h=8 m=59
